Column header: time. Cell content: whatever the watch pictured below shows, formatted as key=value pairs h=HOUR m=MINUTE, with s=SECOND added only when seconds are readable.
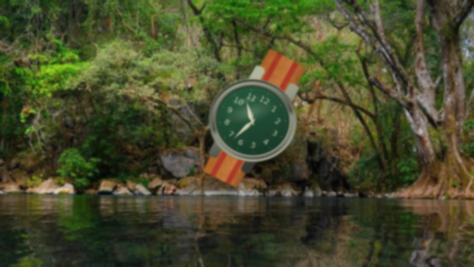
h=10 m=33
